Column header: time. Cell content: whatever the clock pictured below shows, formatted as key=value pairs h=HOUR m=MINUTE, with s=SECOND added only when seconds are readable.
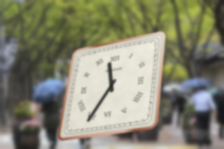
h=11 m=35
